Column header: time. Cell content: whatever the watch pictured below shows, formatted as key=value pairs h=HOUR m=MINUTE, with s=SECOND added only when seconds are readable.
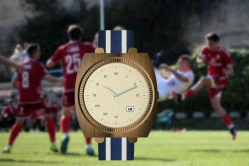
h=10 m=11
